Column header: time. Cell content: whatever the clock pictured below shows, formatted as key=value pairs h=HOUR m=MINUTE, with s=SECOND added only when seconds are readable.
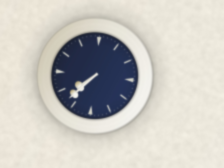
h=7 m=37
